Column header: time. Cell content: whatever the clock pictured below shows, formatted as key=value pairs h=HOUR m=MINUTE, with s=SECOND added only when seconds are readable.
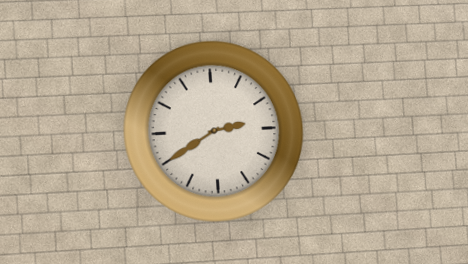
h=2 m=40
